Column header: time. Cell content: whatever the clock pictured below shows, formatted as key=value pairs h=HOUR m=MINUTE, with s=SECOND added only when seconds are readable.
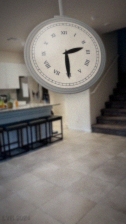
h=2 m=30
